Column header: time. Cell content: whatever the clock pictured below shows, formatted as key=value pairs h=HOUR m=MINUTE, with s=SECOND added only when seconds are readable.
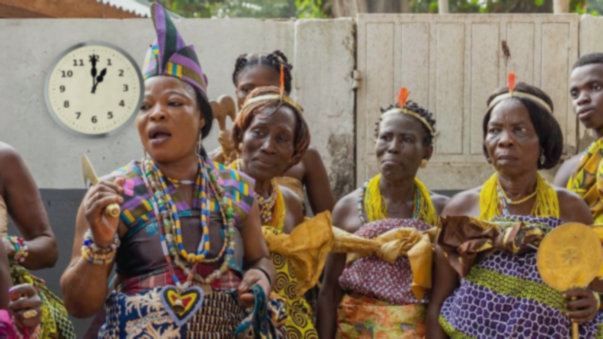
h=1 m=0
